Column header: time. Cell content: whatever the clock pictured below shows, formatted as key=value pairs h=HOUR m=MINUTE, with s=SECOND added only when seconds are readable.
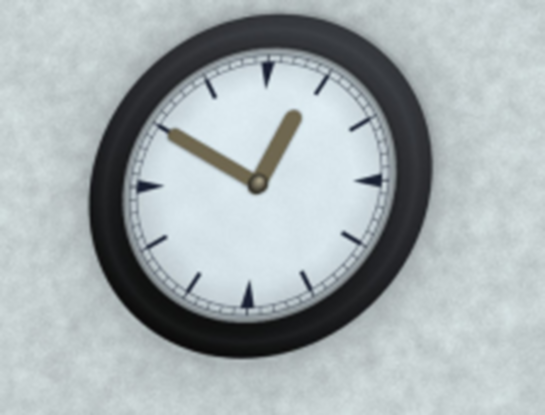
h=12 m=50
